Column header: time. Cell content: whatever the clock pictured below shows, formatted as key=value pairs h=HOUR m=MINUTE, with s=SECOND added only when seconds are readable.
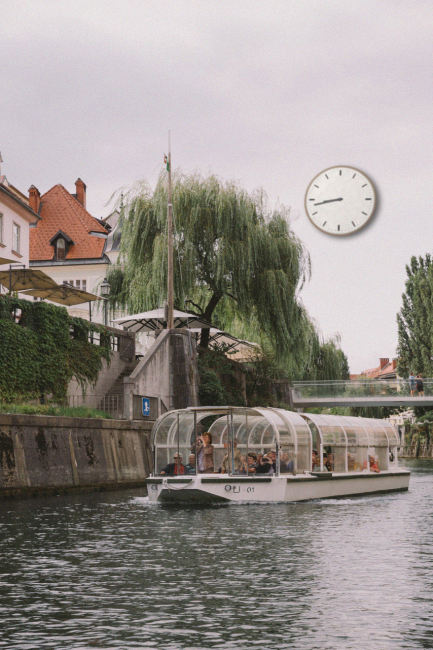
h=8 m=43
